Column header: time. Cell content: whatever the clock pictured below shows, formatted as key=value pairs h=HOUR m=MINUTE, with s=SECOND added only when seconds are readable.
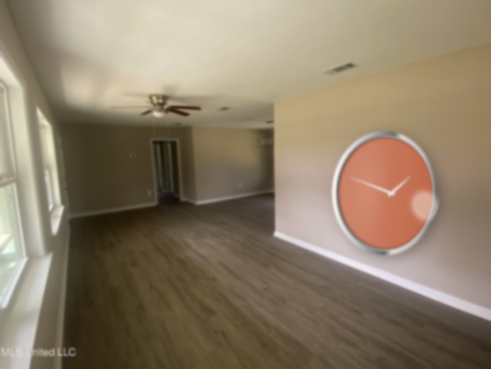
h=1 m=48
